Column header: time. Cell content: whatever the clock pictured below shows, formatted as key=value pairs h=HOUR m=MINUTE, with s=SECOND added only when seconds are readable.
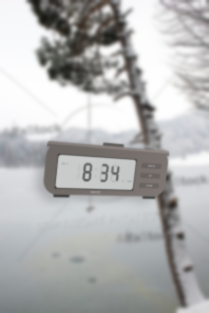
h=8 m=34
